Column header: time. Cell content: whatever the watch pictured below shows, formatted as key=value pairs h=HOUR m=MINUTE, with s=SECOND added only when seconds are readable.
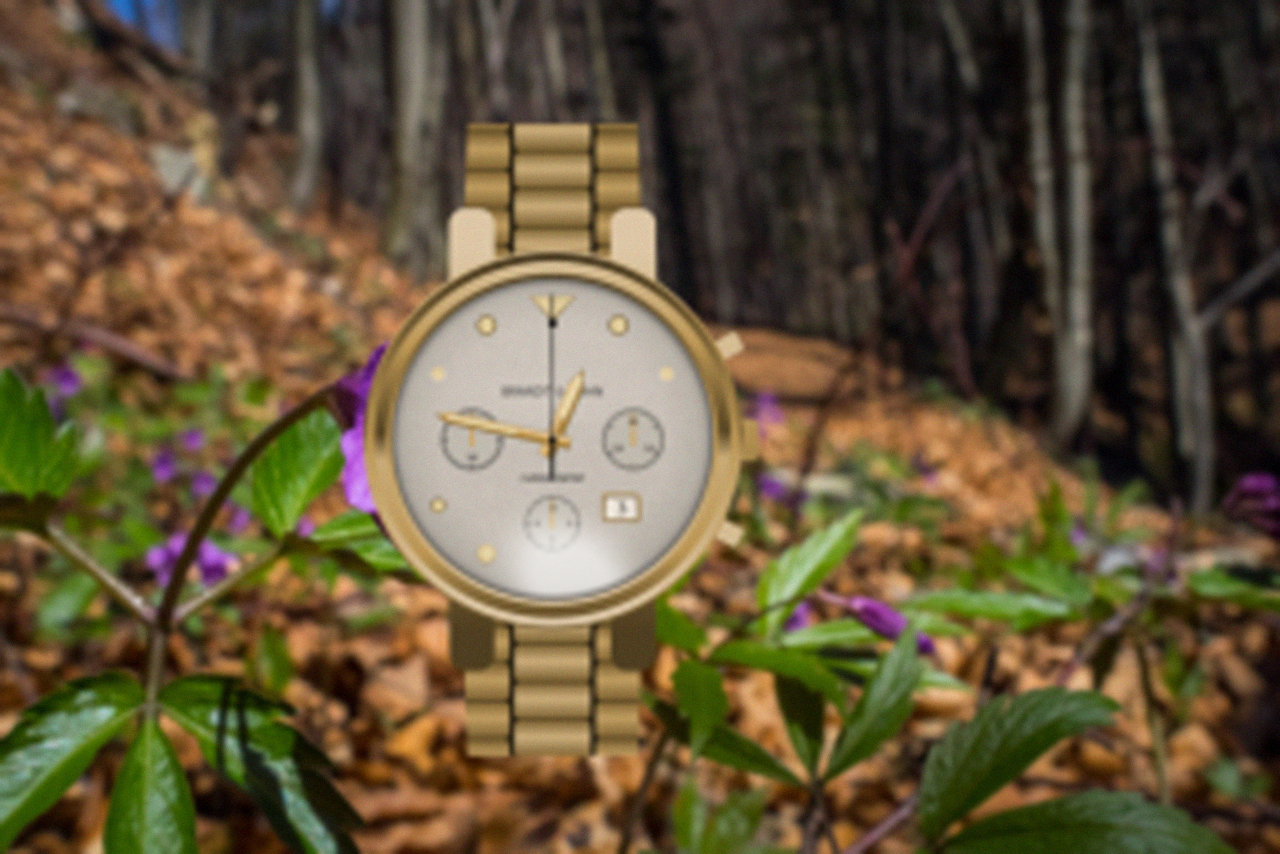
h=12 m=47
